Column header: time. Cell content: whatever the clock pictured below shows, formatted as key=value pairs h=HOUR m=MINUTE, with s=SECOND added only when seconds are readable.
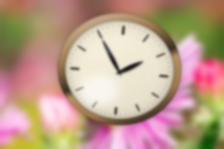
h=1 m=55
